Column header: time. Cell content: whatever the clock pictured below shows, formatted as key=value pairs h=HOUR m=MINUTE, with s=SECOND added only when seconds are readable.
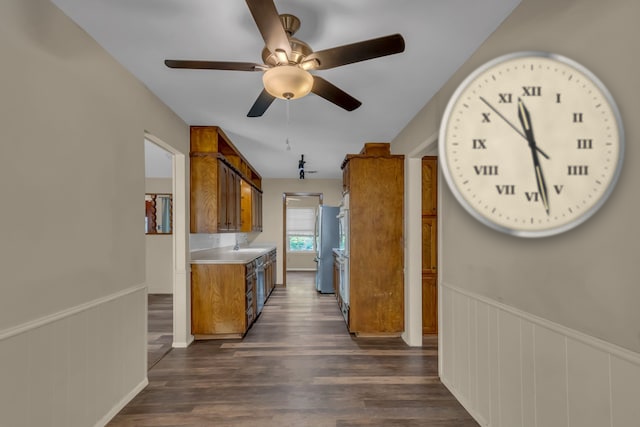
h=11 m=27 s=52
